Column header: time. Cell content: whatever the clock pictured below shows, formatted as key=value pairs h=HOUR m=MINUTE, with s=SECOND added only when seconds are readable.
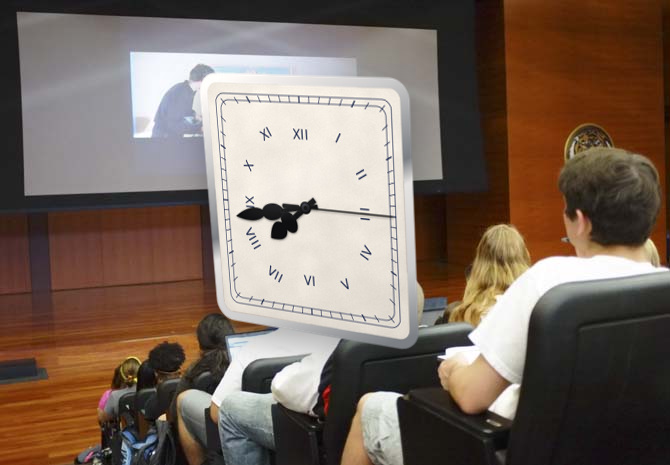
h=7 m=43 s=15
